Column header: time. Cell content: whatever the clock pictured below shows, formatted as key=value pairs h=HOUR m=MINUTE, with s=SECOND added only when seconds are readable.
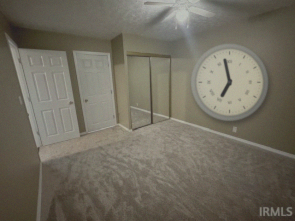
h=6 m=58
